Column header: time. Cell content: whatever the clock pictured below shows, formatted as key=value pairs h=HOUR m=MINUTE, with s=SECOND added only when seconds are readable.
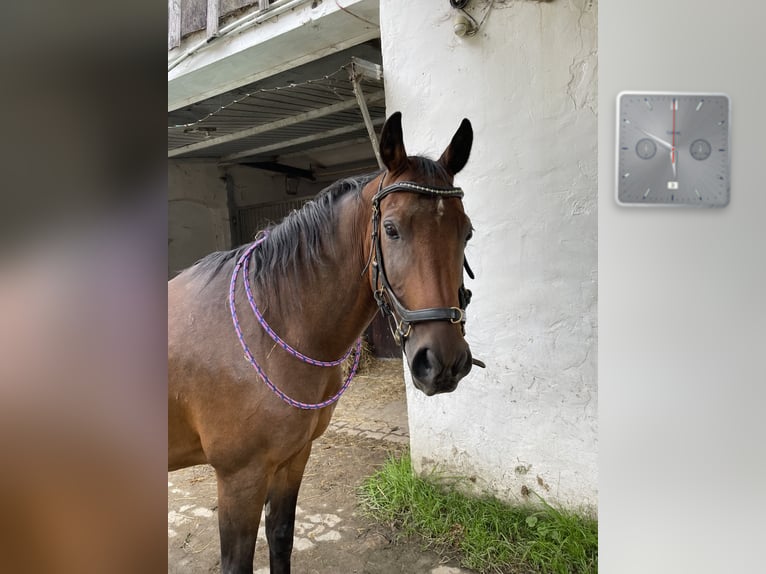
h=5 m=50
